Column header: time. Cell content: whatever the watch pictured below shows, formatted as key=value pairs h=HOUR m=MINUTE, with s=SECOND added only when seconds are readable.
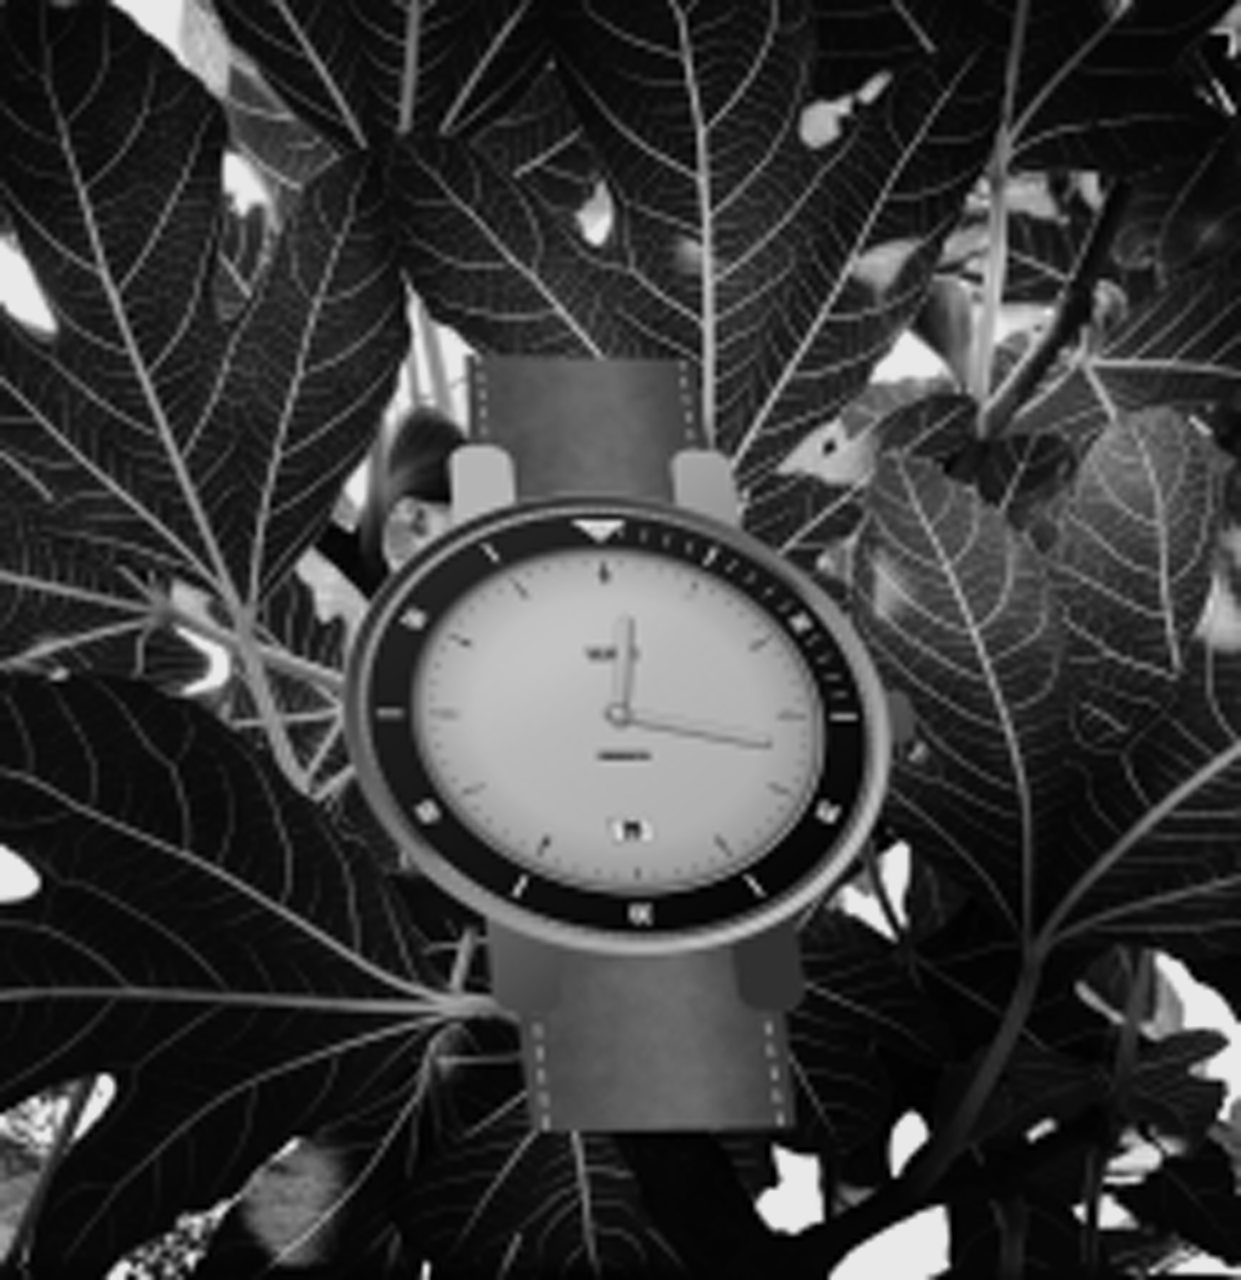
h=12 m=17
